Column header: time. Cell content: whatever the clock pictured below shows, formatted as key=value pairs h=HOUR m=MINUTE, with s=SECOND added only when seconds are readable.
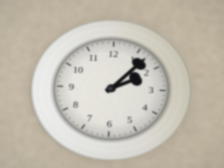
h=2 m=7
